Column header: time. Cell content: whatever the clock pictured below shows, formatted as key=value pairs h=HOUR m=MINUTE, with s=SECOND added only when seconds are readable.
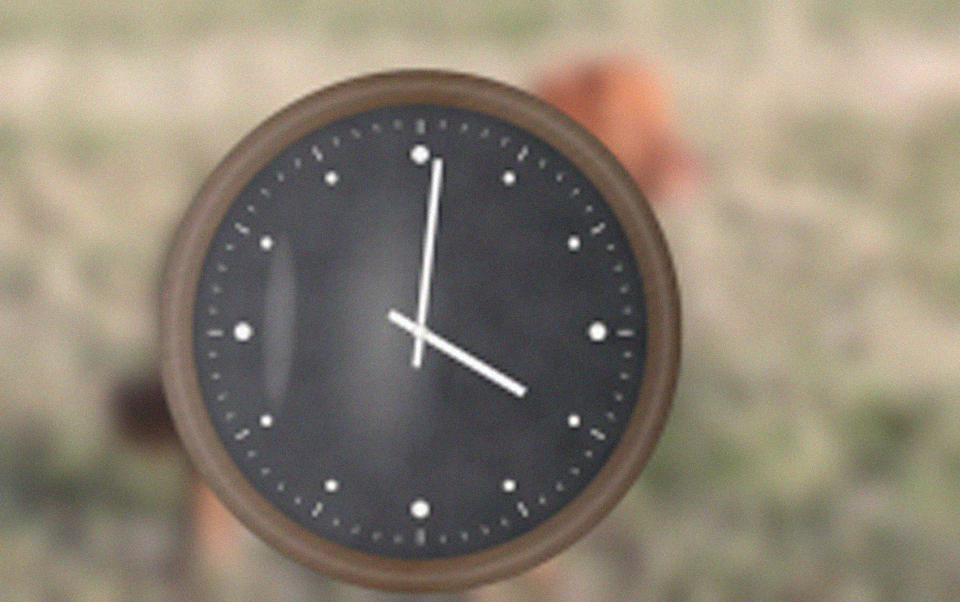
h=4 m=1
